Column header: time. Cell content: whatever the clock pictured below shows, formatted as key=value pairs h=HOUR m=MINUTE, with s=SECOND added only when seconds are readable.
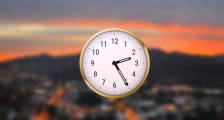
h=2 m=25
